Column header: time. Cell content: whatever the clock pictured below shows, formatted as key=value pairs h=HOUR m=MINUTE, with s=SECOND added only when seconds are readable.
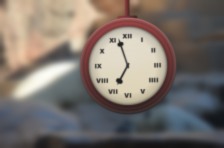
h=6 m=57
